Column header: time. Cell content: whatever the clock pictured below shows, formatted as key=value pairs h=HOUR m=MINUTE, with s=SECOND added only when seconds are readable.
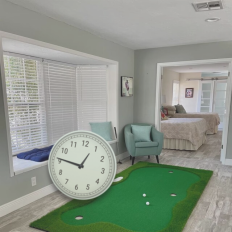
h=12 m=46
